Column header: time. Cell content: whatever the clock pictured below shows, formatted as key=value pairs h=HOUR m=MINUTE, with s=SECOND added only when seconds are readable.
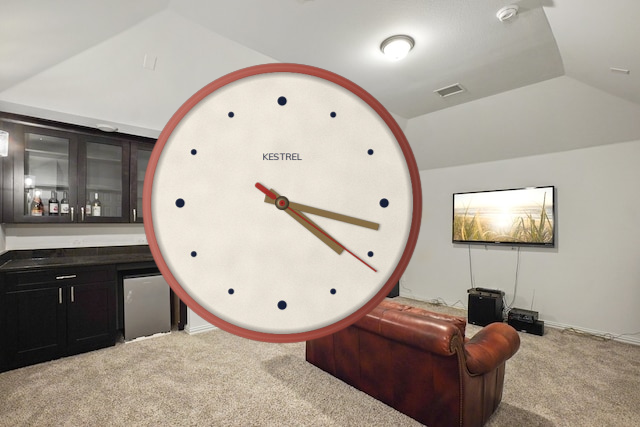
h=4 m=17 s=21
